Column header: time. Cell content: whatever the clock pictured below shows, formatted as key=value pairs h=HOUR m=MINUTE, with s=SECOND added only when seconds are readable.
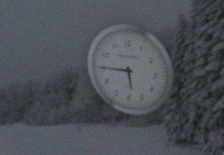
h=5 m=45
